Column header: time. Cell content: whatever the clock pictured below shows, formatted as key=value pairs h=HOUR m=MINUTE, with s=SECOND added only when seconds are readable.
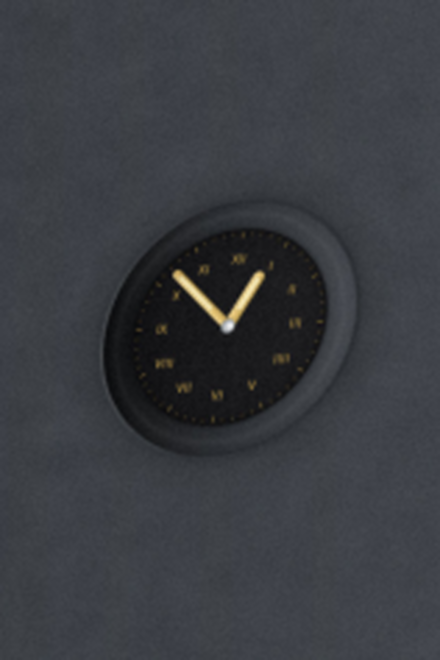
h=12 m=52
